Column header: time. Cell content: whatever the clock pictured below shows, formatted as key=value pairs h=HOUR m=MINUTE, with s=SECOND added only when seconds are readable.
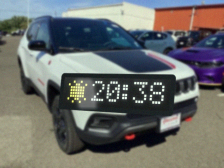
h=20 m=38
